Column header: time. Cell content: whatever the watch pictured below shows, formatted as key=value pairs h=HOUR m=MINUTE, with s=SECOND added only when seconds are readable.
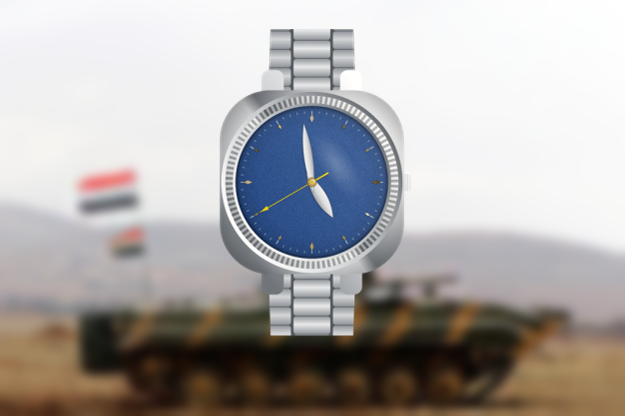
h=4 m=58 s=40
